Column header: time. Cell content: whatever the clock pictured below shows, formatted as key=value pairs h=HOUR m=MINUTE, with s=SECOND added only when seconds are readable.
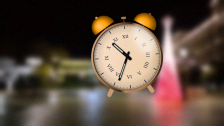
h=10 m=34
